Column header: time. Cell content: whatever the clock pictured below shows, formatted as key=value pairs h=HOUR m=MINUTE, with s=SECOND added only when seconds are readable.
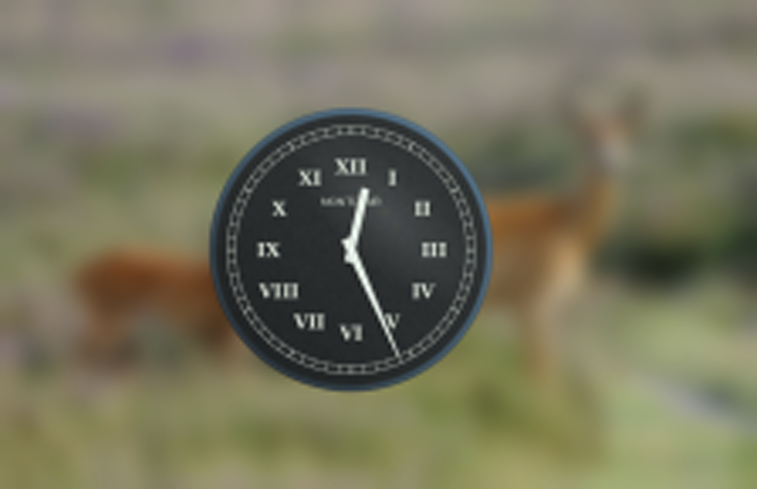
h=12 m=26
